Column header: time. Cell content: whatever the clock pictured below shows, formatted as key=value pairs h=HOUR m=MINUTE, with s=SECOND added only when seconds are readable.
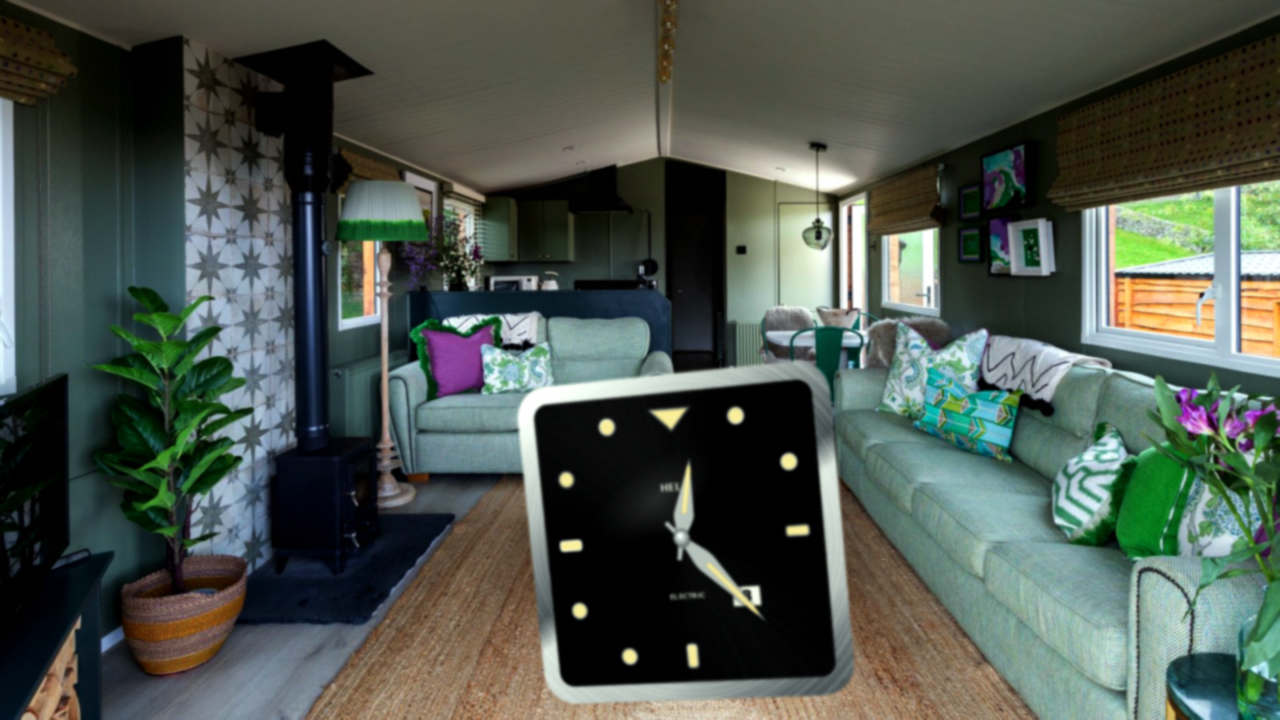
h=12 m=23
